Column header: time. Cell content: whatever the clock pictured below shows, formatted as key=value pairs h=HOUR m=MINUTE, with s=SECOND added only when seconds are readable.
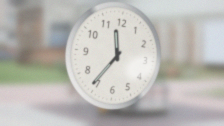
h=11 m=36
